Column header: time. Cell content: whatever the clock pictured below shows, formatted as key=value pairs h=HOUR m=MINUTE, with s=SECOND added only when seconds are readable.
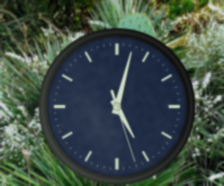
h=5 m=2 s=27
